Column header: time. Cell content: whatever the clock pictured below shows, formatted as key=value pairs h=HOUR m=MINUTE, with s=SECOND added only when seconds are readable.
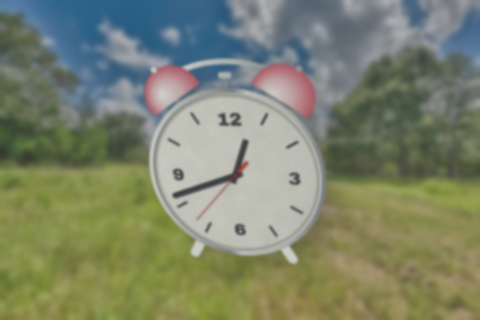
h=12 m=41 s=37
